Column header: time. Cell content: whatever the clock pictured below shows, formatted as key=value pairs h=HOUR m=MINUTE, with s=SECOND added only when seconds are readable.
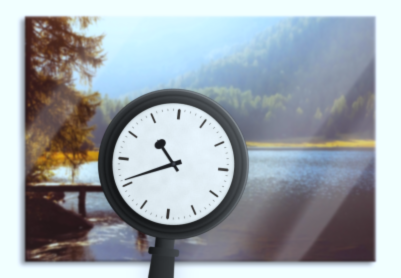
h=10 m=41
